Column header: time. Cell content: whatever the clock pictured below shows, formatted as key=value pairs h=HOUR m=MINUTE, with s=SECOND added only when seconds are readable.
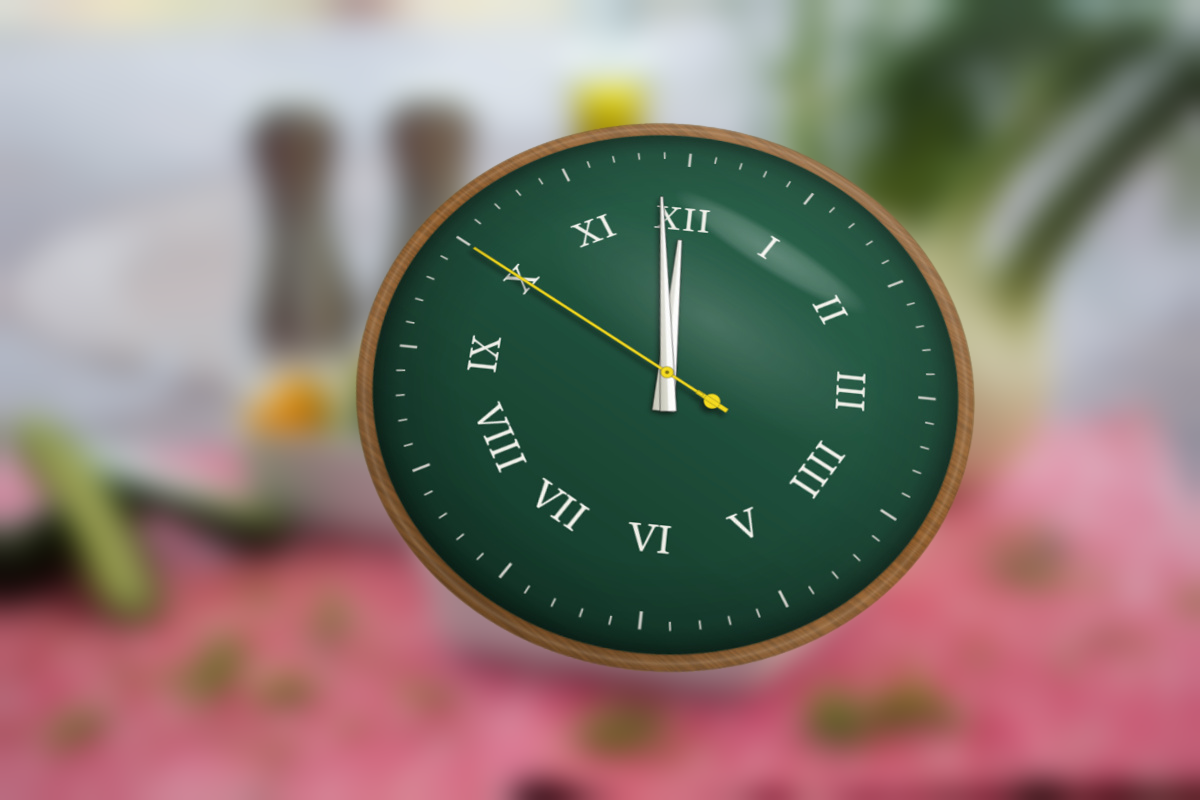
h=11 m=58 s=50
